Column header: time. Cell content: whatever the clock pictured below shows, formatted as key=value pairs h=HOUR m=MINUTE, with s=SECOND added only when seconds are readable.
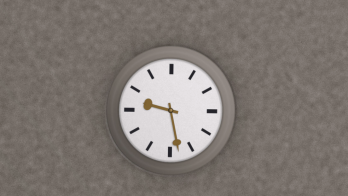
h=9 m=28
